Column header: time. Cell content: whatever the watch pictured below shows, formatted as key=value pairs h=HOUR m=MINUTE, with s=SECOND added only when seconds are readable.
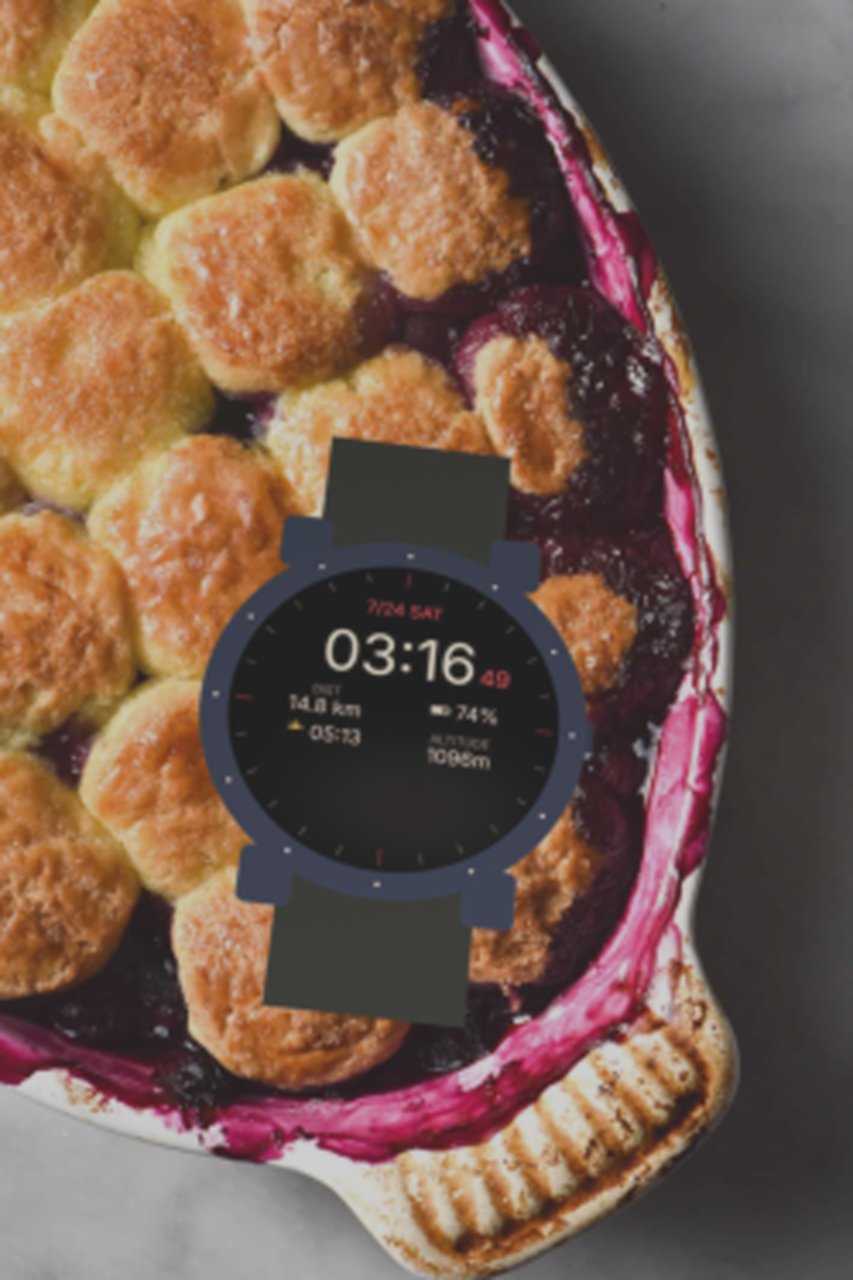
h=3 m=16
